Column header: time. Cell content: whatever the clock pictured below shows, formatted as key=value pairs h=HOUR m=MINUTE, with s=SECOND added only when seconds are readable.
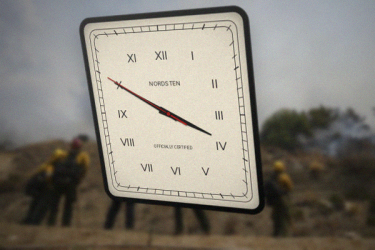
h=3 m=49 s=50
